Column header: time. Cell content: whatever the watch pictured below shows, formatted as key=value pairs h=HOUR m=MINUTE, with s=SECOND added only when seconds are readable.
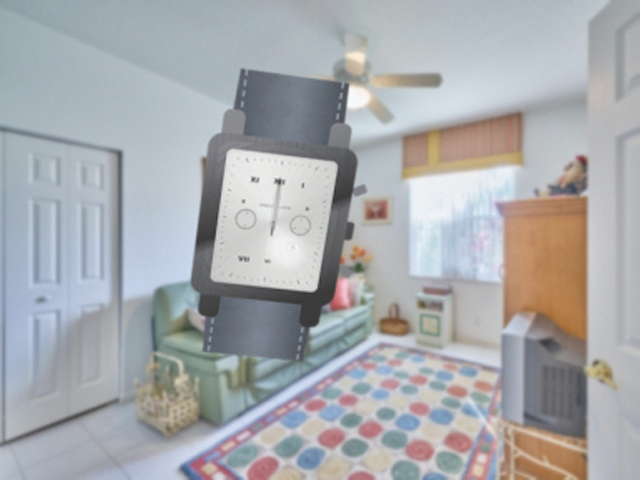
h=12 m=0
